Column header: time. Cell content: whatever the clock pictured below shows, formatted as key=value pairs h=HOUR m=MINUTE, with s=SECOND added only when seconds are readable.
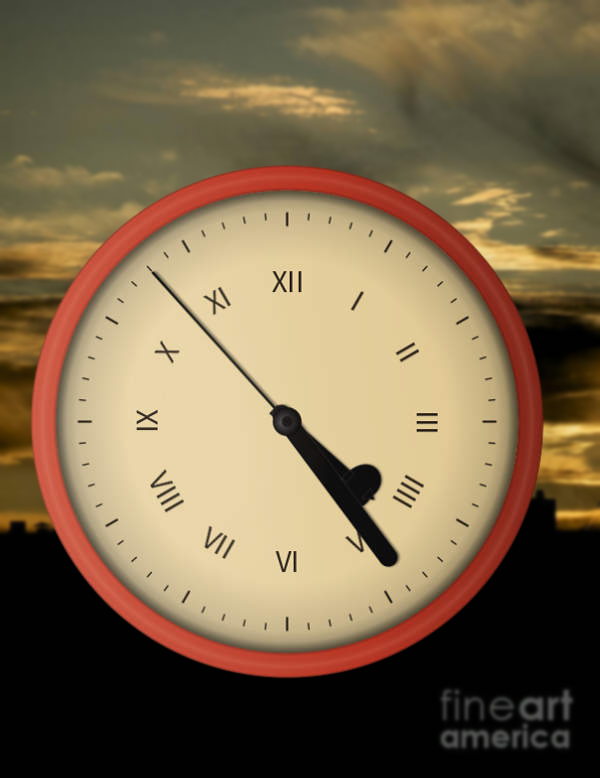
h=4 m=23 s=53
